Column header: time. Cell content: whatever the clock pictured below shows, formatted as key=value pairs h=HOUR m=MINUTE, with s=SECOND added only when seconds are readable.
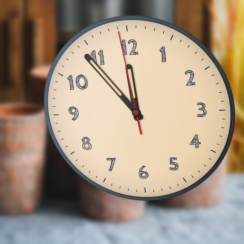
h=11 m=53 s=59
